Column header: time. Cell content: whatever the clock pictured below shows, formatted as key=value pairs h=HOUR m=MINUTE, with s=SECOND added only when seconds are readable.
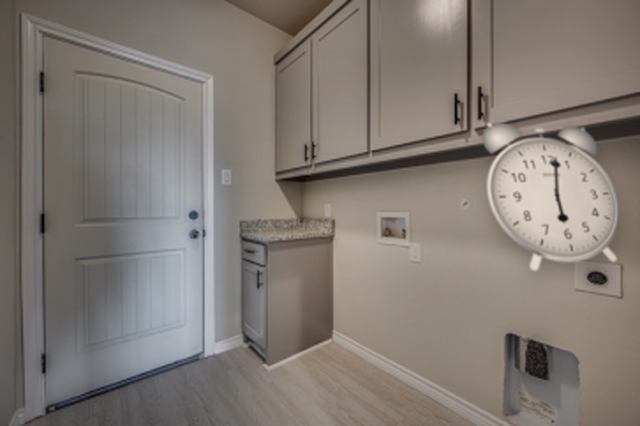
h=6 m=2
